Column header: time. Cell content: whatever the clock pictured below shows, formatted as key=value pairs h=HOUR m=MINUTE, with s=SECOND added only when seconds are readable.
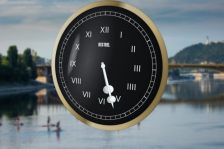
h=5 m=27
